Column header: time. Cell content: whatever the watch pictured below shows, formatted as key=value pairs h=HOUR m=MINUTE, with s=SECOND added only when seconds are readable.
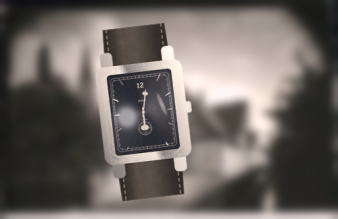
h=6 m=2
